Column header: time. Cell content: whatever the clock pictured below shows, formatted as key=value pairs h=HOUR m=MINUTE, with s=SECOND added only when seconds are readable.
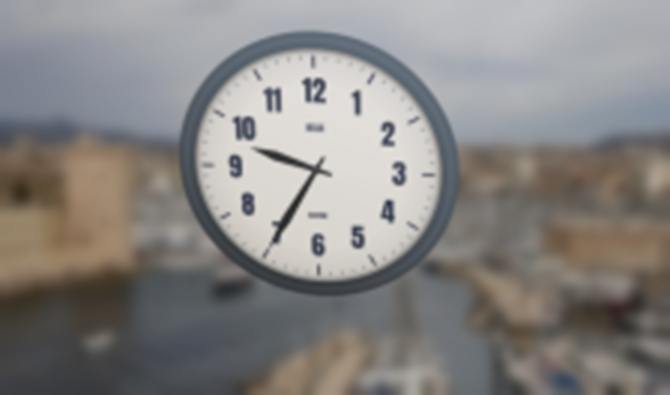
h=9 m=35
